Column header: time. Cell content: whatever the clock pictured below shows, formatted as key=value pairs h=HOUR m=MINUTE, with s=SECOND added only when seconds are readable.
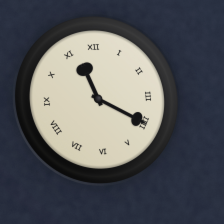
h=11 m=20
